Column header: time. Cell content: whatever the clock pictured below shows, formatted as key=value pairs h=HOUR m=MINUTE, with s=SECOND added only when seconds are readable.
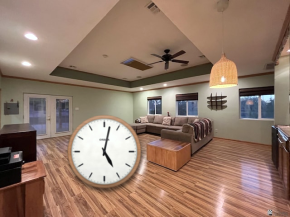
h=5 m=2
